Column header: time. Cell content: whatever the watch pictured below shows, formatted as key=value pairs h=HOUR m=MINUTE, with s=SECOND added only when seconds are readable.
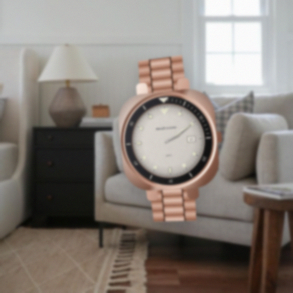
h=2 m=10
